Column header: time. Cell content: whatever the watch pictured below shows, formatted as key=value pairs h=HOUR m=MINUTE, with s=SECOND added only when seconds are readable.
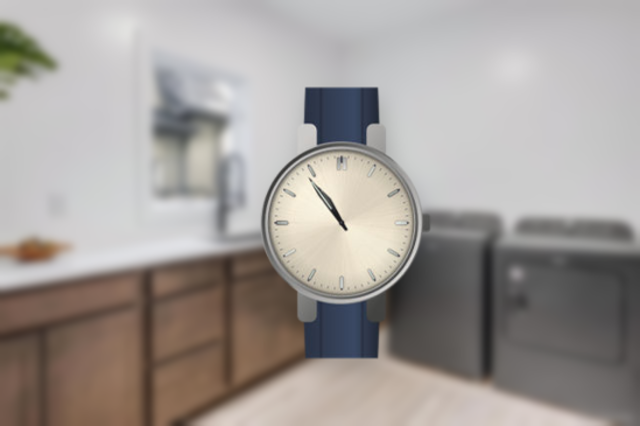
h=10 m=54
